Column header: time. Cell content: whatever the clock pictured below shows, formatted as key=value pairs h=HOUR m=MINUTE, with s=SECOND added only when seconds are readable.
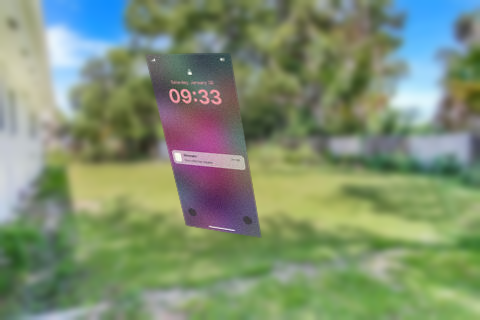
h=9 m=33
